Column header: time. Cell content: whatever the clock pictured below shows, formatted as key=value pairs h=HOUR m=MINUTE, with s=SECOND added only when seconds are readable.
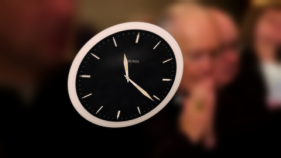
h=11 m=21
